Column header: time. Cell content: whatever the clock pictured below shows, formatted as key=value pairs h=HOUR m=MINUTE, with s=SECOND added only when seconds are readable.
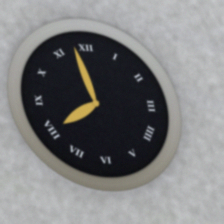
h=7 m=58
